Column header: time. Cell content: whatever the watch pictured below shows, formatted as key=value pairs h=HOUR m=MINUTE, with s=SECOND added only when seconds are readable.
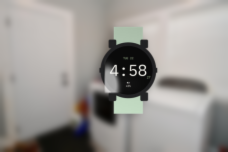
h=4 m=58
